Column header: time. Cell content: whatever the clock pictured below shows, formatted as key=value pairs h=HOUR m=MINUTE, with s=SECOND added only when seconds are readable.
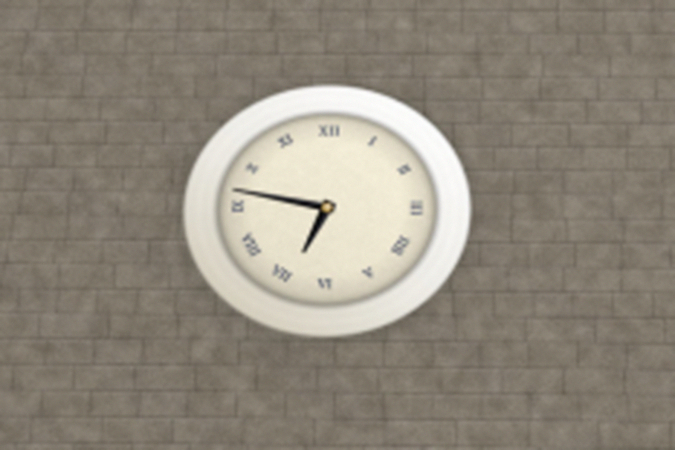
h=6 m=47
